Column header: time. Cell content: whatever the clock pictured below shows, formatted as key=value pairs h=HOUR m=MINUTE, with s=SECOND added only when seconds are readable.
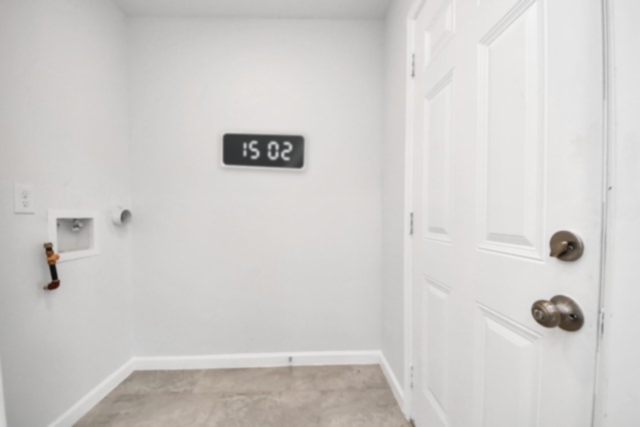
h=15 m=2
